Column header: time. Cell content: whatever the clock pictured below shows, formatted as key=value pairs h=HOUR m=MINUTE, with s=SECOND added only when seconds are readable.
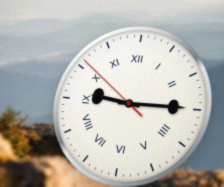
h=9 m=14 s=51
